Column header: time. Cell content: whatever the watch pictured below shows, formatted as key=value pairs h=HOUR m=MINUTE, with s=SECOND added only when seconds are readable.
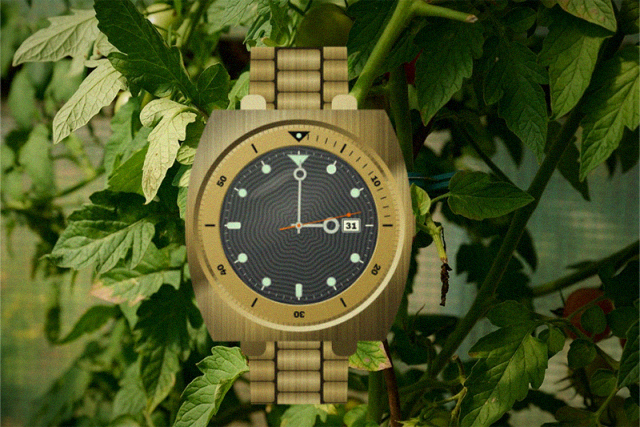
h=3 m=0 s=13
